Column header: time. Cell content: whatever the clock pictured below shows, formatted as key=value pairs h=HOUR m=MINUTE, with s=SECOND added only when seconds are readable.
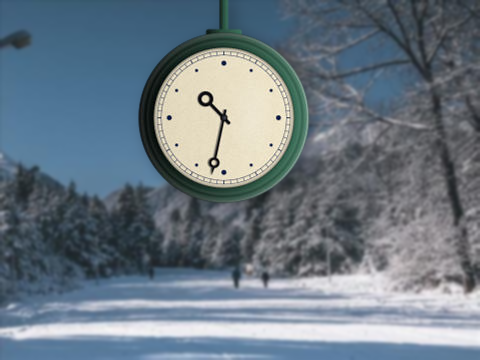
h=10 m=32
